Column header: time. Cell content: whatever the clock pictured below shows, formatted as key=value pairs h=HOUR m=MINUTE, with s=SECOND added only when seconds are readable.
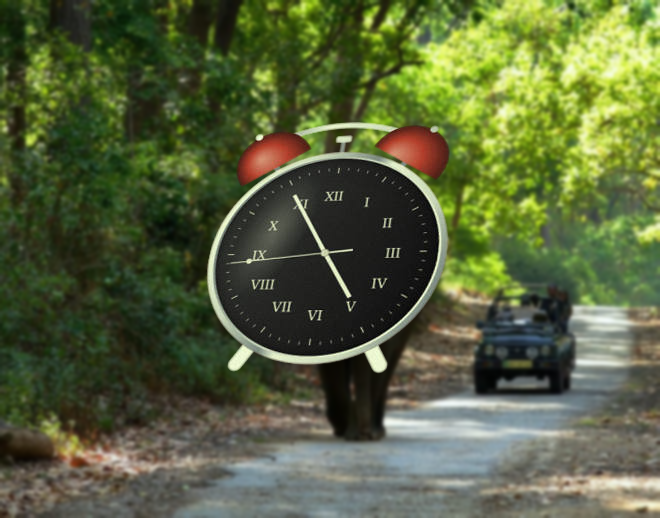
h=4 m=54 s=44
